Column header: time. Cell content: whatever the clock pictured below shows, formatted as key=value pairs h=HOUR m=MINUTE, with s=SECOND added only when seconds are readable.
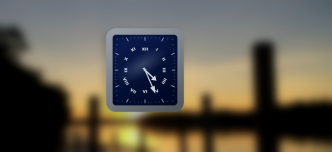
h=4 m=26
